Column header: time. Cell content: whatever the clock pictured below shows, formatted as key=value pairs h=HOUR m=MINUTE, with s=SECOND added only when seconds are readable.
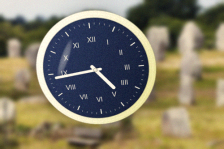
h=4 m=44
